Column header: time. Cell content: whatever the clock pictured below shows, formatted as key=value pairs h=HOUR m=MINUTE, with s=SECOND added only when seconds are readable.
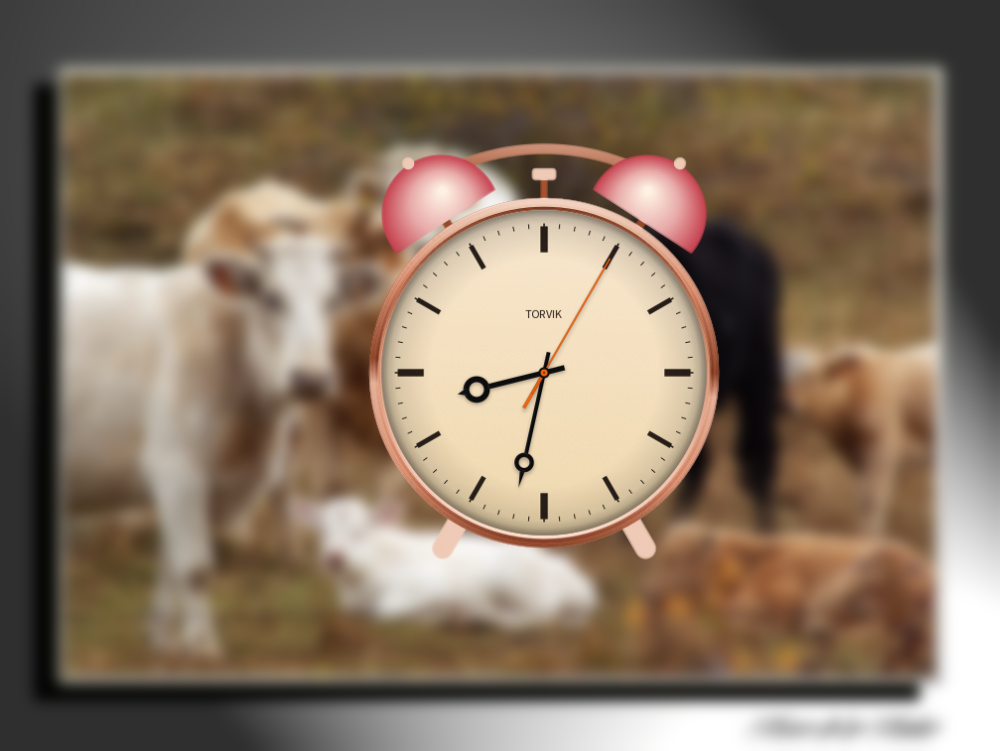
h=8 m=32 s=5
